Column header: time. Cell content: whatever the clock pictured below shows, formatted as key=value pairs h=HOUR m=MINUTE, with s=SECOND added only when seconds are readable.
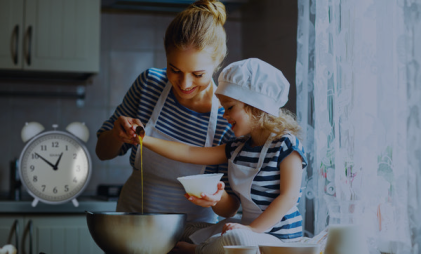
h=12 m=51
